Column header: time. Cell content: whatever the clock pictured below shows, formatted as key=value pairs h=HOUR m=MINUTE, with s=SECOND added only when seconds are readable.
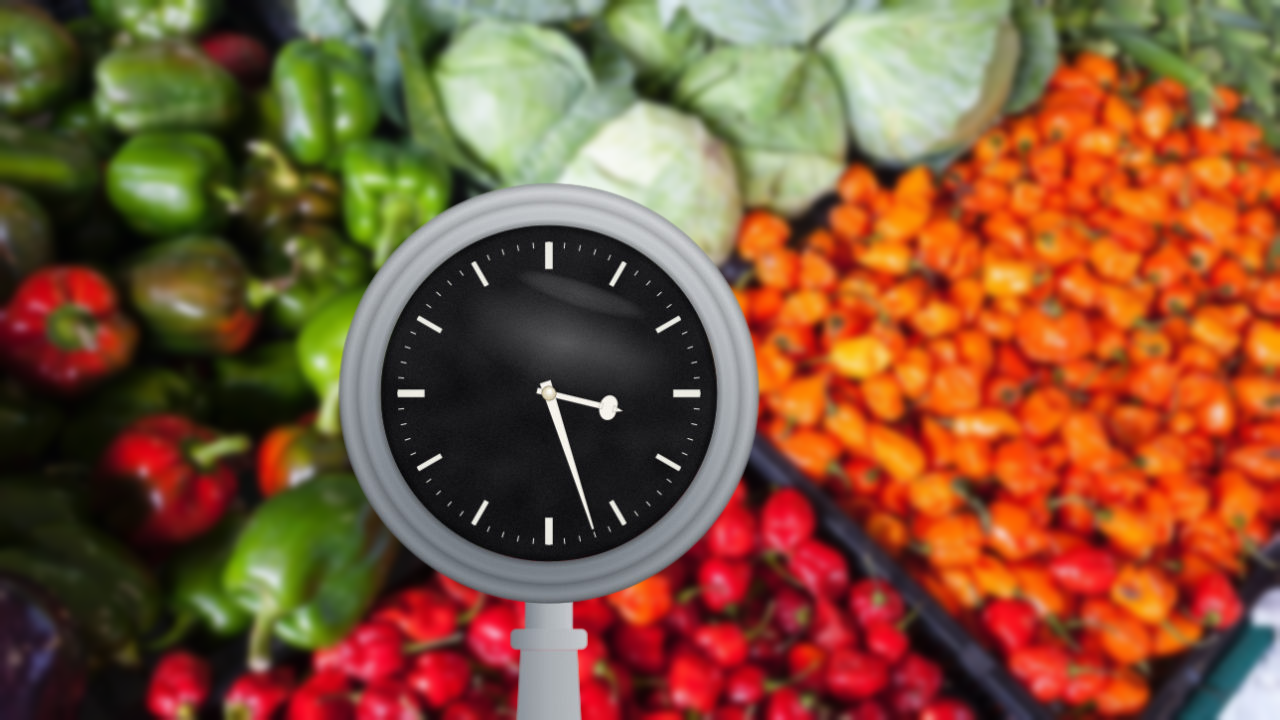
h=3 m=27
